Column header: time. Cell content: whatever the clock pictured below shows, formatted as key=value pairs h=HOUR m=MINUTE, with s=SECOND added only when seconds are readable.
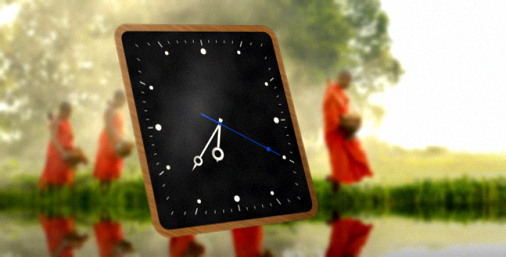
h=6 m=37 s=20
